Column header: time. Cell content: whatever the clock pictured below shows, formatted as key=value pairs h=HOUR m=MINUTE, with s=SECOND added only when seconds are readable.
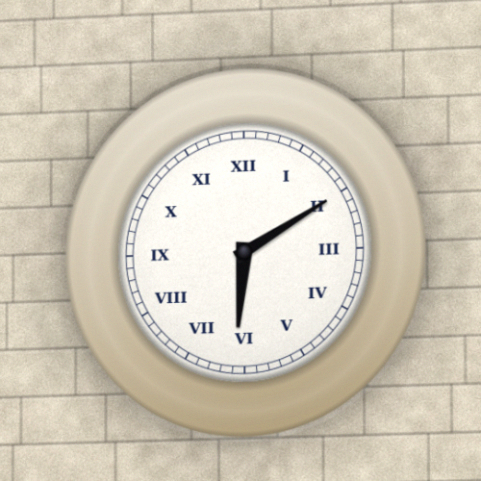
h=6 m=10
